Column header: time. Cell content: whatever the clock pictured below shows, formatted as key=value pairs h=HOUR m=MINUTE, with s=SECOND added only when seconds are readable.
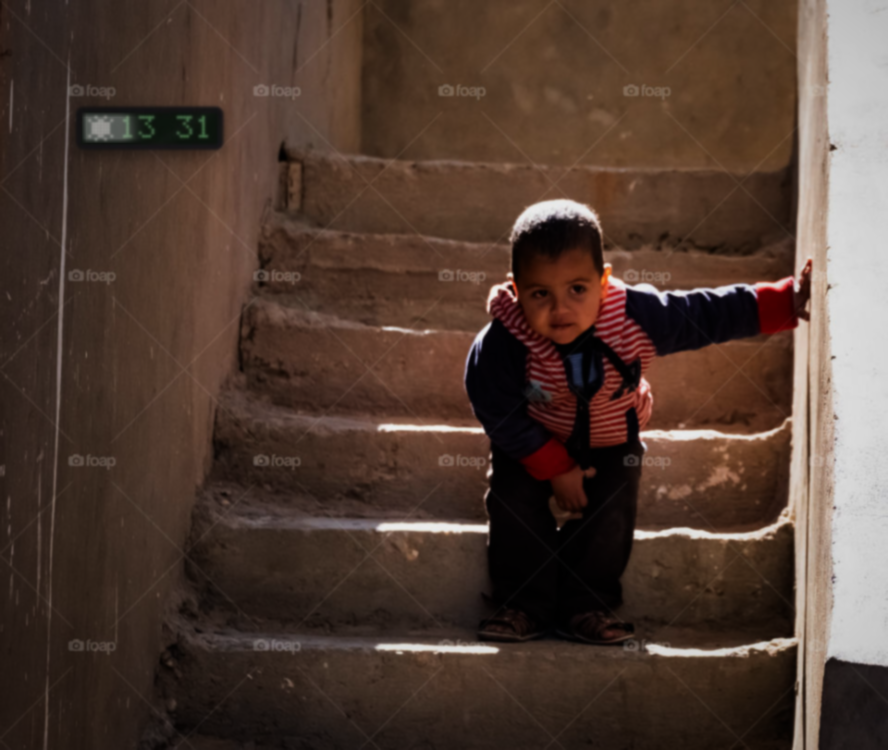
h=13 m=31
